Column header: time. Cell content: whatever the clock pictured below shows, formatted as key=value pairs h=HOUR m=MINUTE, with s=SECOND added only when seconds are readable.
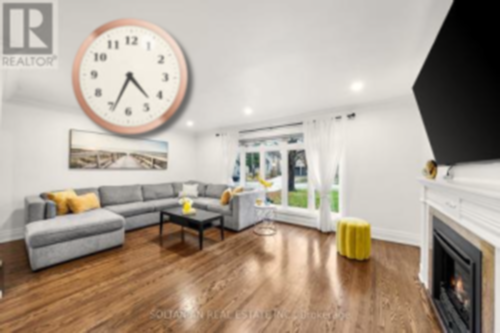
h=4 m=34
